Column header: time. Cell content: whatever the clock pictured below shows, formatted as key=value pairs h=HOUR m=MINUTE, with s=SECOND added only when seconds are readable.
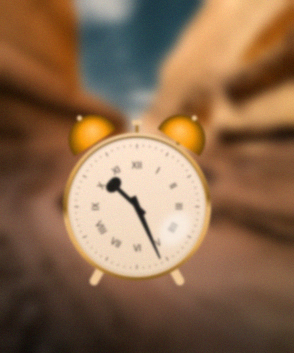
h=10 m=26
